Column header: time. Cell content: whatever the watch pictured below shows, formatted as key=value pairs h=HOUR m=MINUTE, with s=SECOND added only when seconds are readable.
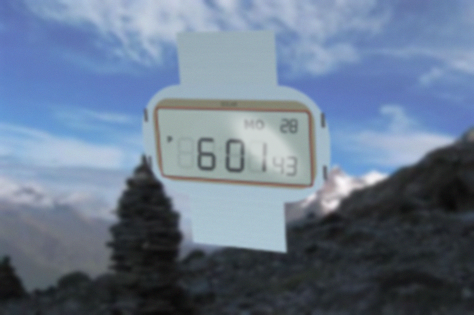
h=6 m=1 s=43
